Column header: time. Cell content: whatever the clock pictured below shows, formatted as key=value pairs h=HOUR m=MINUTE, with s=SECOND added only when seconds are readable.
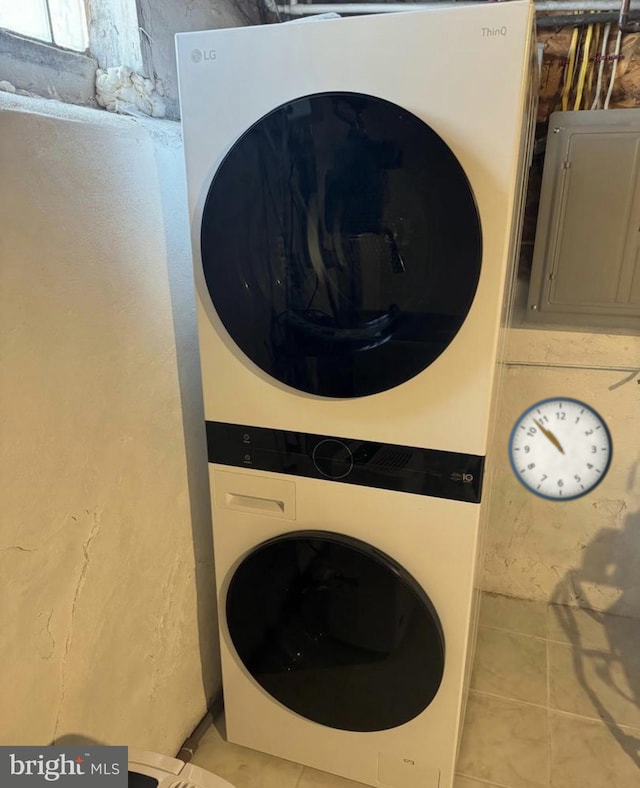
h=10 m=53
